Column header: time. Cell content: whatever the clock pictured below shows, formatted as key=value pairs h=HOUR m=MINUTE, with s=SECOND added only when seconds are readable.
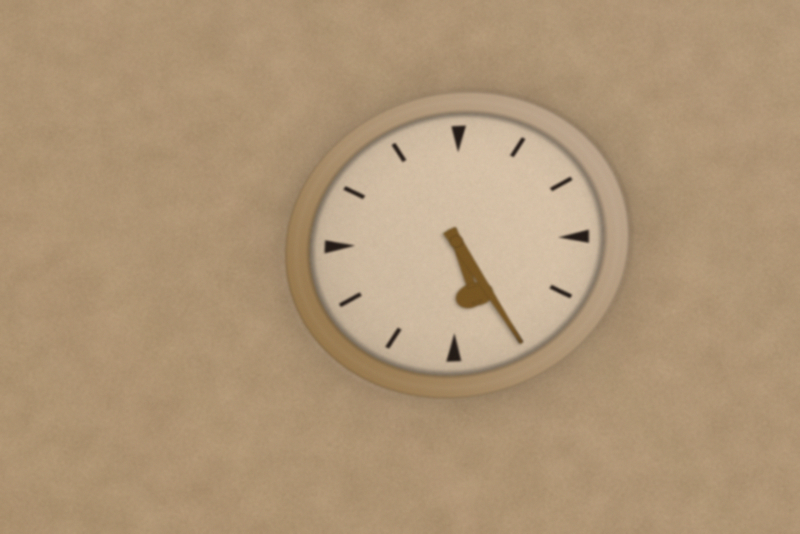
h=5 m=25
